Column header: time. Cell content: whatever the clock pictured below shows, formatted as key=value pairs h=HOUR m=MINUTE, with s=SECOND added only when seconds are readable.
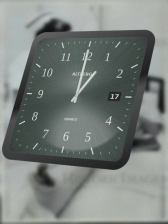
h=1 m=0
